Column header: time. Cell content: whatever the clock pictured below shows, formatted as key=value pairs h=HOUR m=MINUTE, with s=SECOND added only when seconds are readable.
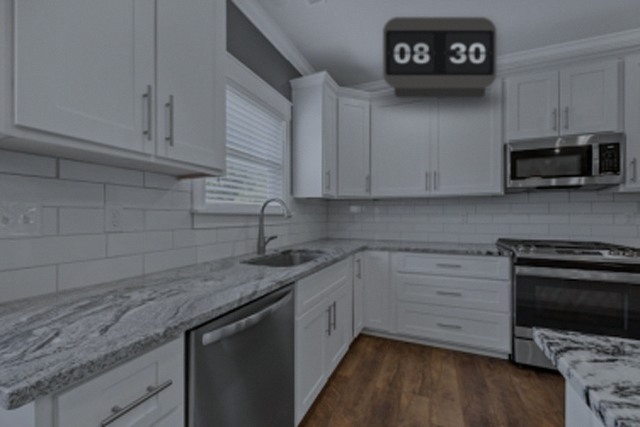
h=8 m=30
